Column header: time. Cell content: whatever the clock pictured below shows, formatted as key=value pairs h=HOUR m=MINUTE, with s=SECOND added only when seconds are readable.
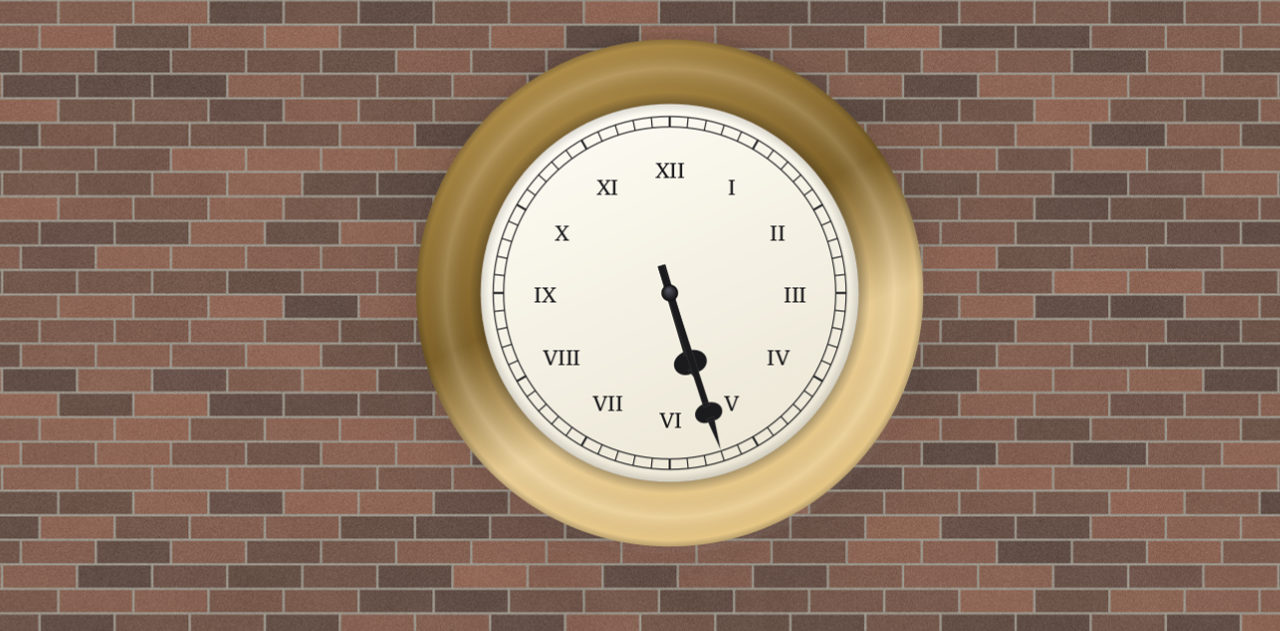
h=5 m=27
